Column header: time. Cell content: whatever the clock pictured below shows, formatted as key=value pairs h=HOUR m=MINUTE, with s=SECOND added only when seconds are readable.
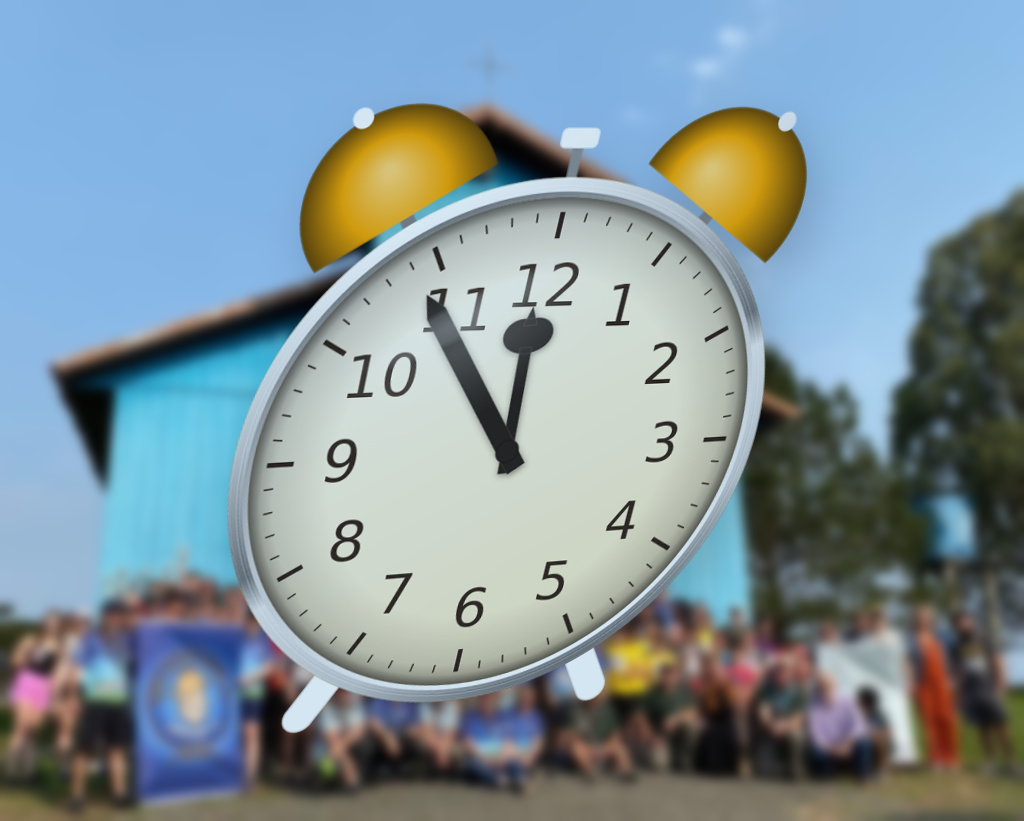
h=11 m=54
